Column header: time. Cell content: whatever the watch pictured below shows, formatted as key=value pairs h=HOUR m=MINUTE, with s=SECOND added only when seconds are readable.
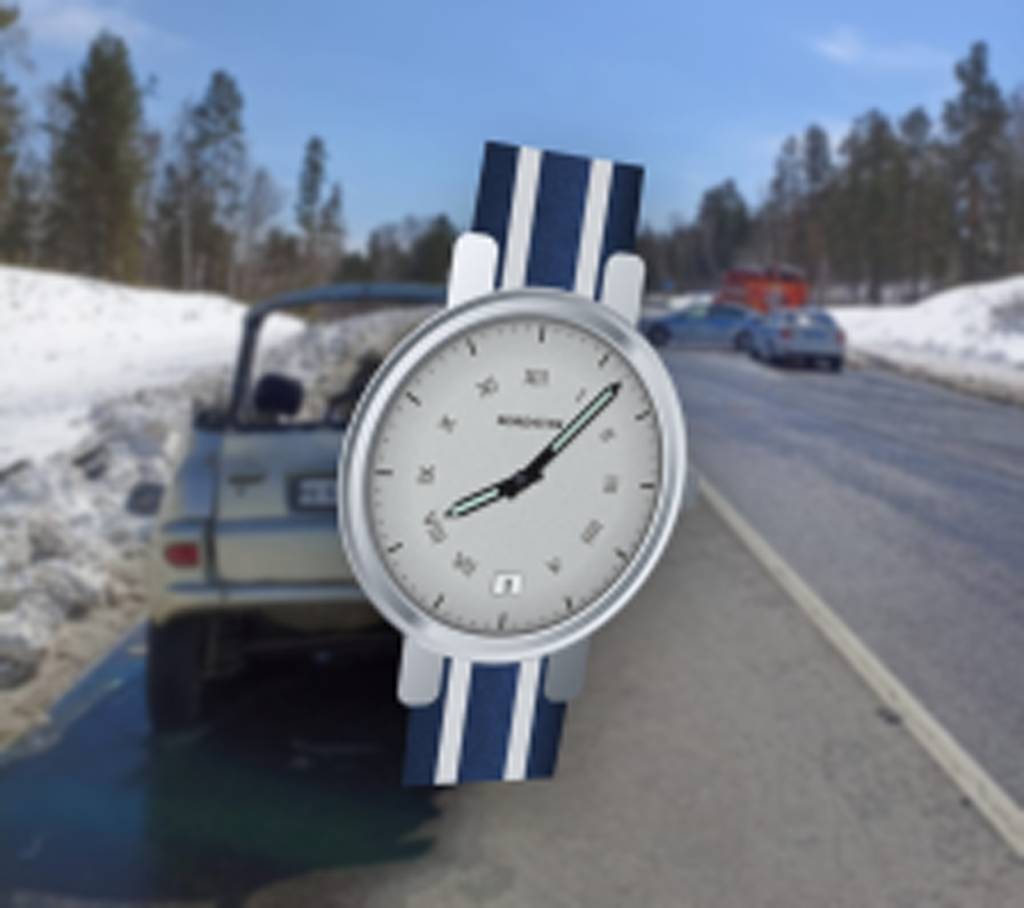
h=8 m=7
